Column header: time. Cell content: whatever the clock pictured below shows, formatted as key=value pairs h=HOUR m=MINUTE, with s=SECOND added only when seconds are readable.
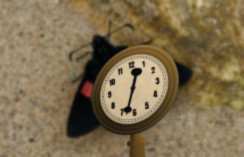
h=12 m=33
